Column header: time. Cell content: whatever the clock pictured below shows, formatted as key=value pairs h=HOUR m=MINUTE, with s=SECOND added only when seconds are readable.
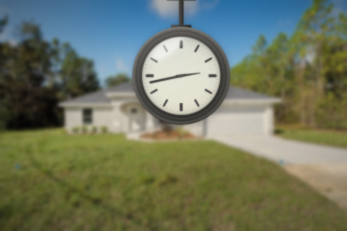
h=2 m=43
